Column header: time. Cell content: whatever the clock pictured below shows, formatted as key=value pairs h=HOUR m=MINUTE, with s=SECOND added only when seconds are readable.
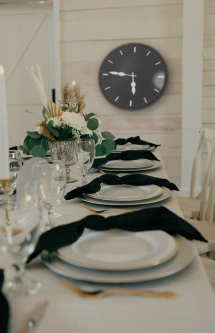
h=5 m=46
